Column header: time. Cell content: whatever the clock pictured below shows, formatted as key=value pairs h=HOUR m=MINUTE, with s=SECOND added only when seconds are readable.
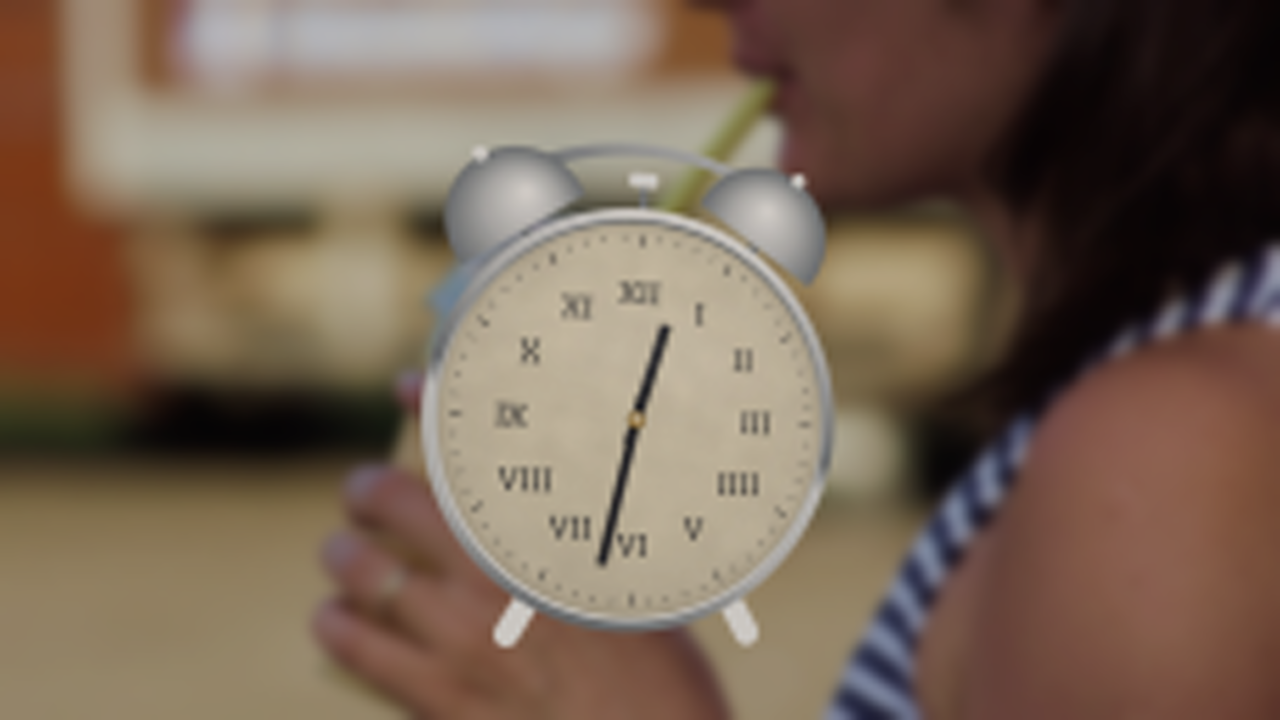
h=12 m=32
